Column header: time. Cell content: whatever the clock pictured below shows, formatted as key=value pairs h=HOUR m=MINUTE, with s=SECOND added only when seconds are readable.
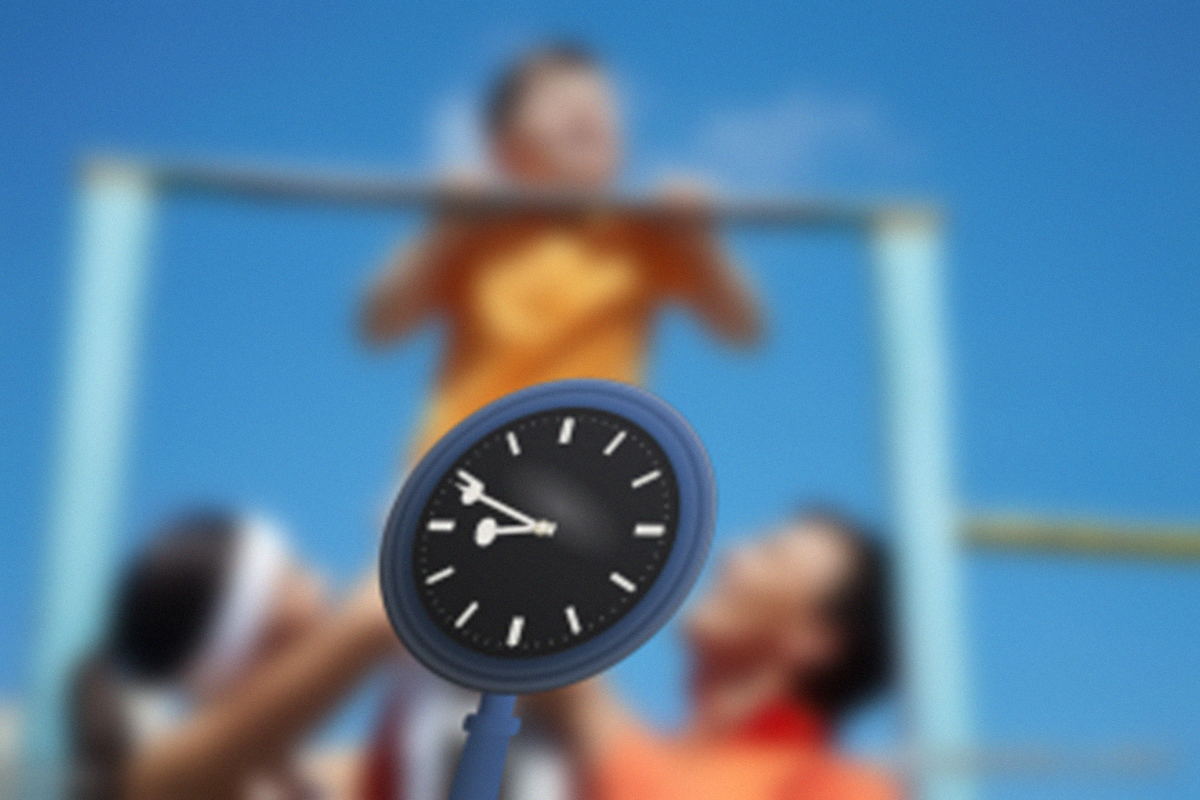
h=8 m=49
